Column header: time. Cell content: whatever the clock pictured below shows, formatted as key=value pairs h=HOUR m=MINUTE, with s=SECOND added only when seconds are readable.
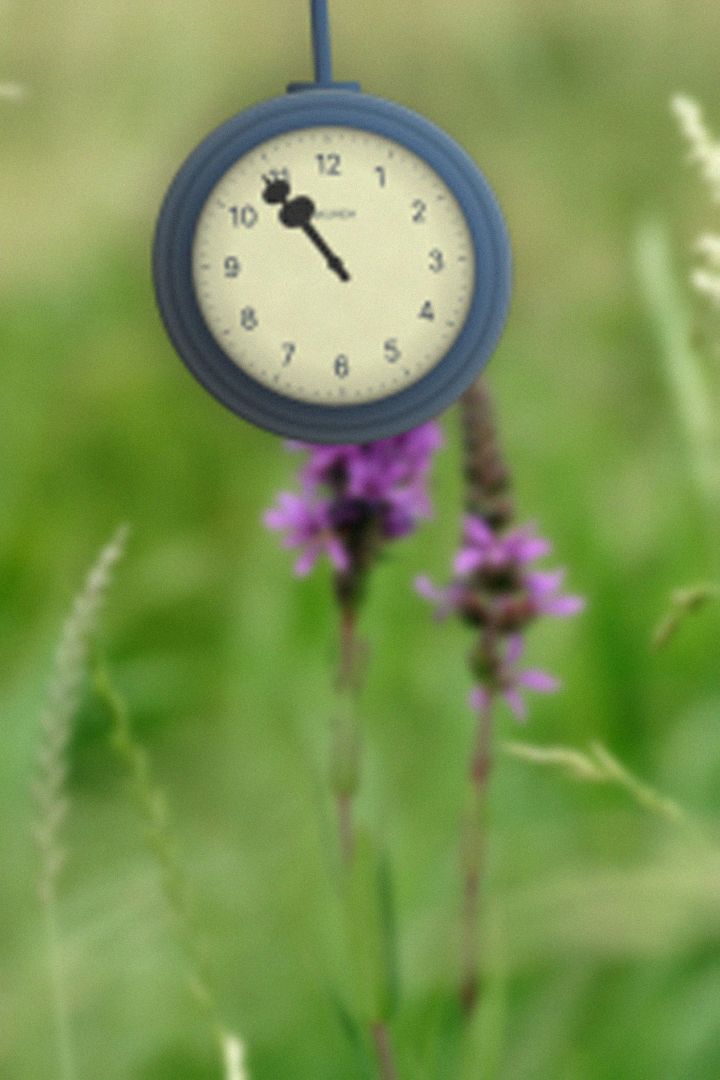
h=10 m=54
